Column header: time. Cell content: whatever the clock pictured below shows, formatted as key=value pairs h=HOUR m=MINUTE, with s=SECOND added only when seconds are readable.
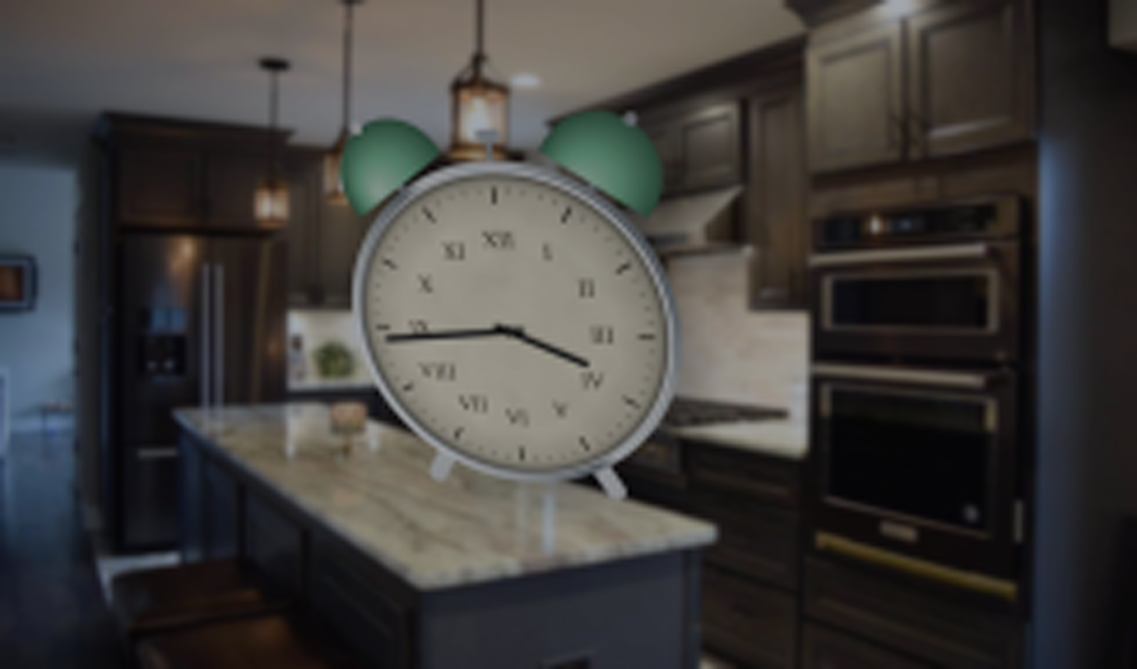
h=3 m=44
